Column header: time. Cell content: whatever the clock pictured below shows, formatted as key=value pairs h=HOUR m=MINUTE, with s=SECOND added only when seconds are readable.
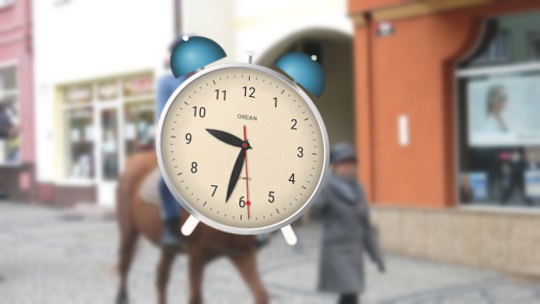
h=9 m=32 s=29
